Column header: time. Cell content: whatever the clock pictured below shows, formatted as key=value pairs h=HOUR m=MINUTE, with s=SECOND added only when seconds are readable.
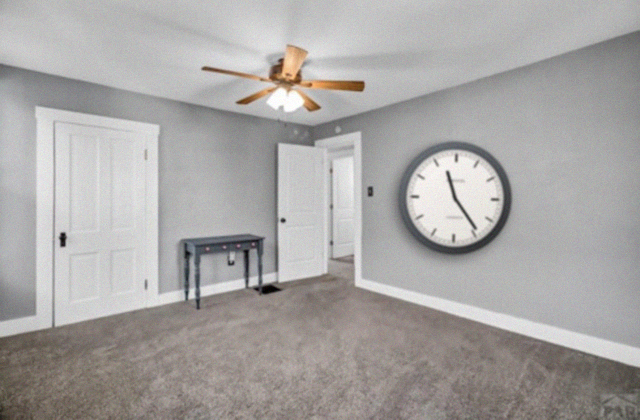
h=11 m=24
